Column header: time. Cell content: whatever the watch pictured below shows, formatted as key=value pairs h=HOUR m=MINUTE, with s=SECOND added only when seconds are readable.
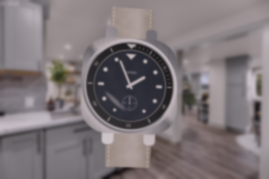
h=1 m=56
